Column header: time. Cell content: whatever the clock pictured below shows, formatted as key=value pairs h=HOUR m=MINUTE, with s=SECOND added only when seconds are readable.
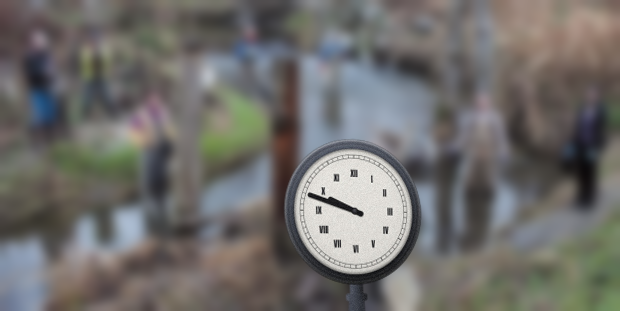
h=9 m=48
